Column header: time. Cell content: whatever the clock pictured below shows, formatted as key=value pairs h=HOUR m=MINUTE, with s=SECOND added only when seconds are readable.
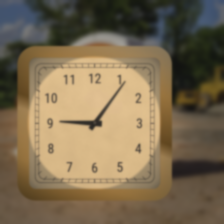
h=9 m=6
